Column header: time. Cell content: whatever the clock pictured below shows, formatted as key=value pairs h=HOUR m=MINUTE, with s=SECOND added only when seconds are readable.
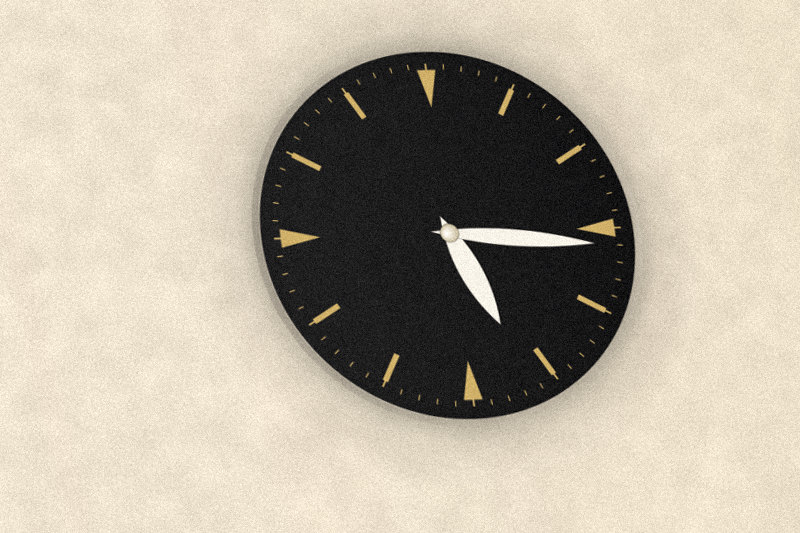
h=5 m=16
